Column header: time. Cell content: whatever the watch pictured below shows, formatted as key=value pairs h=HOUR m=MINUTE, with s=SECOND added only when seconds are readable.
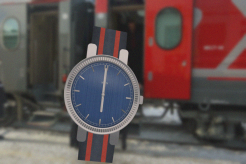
h=6 m=0
